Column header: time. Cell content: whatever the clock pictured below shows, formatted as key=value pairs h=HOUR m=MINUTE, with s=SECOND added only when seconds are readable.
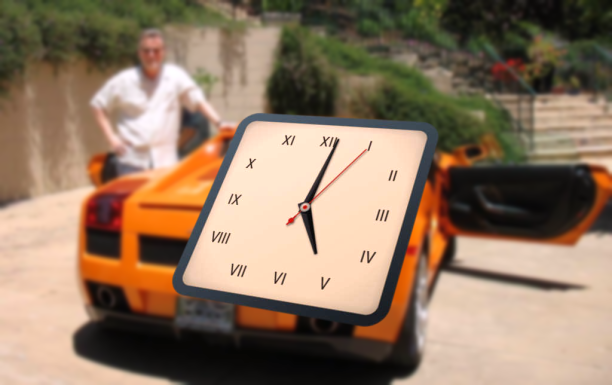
h=5 m=1 s=5
